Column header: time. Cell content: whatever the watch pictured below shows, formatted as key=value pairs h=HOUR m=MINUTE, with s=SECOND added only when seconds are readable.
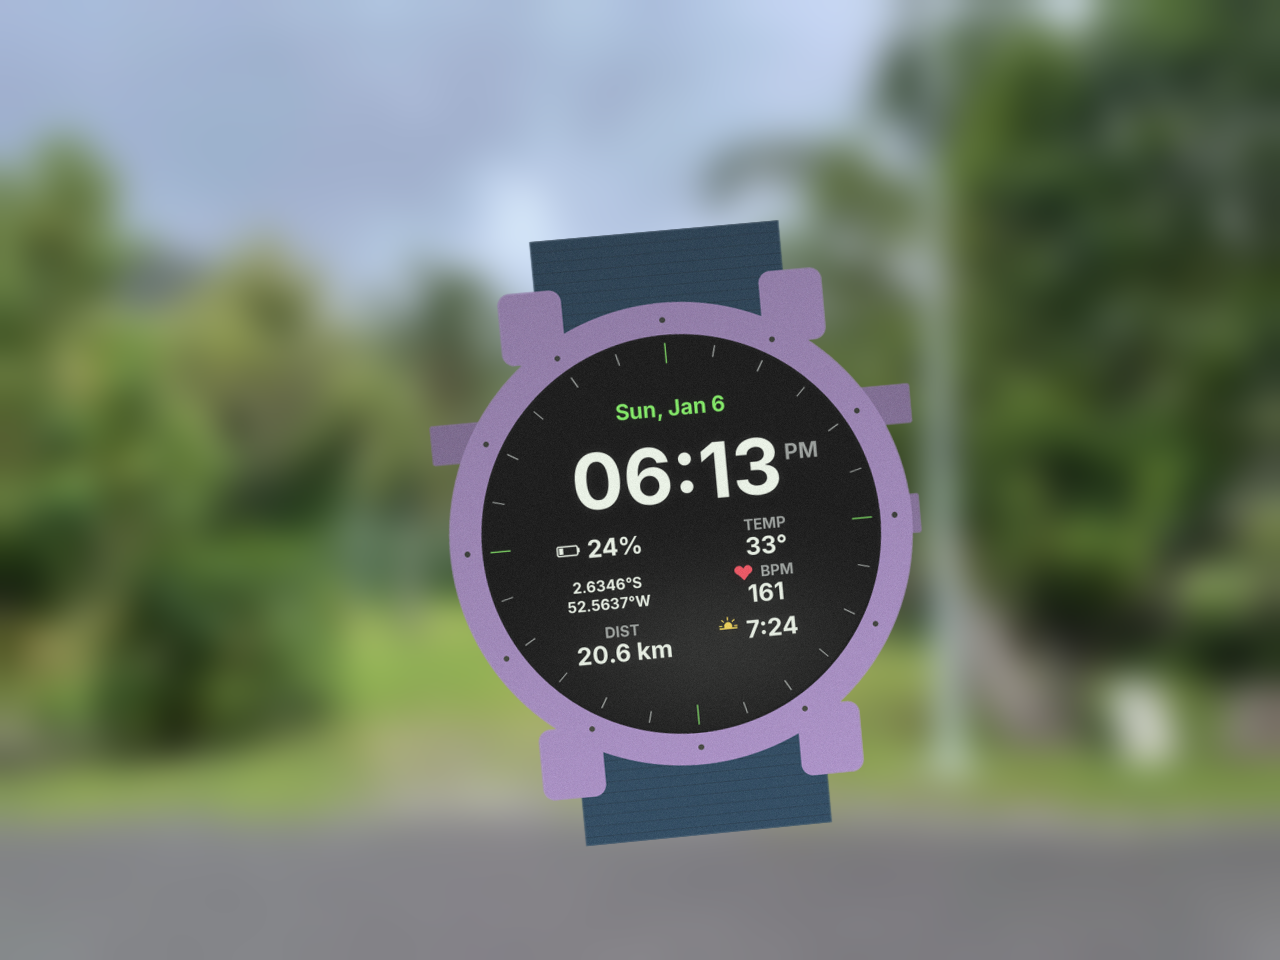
h=6 m=13
